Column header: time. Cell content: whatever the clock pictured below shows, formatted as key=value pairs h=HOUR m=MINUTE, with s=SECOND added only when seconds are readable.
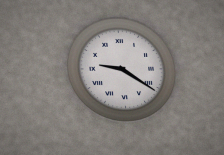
h=9 m=21
